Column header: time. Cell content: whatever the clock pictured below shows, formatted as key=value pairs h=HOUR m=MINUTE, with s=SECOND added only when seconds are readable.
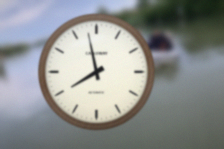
h=7 m=58
